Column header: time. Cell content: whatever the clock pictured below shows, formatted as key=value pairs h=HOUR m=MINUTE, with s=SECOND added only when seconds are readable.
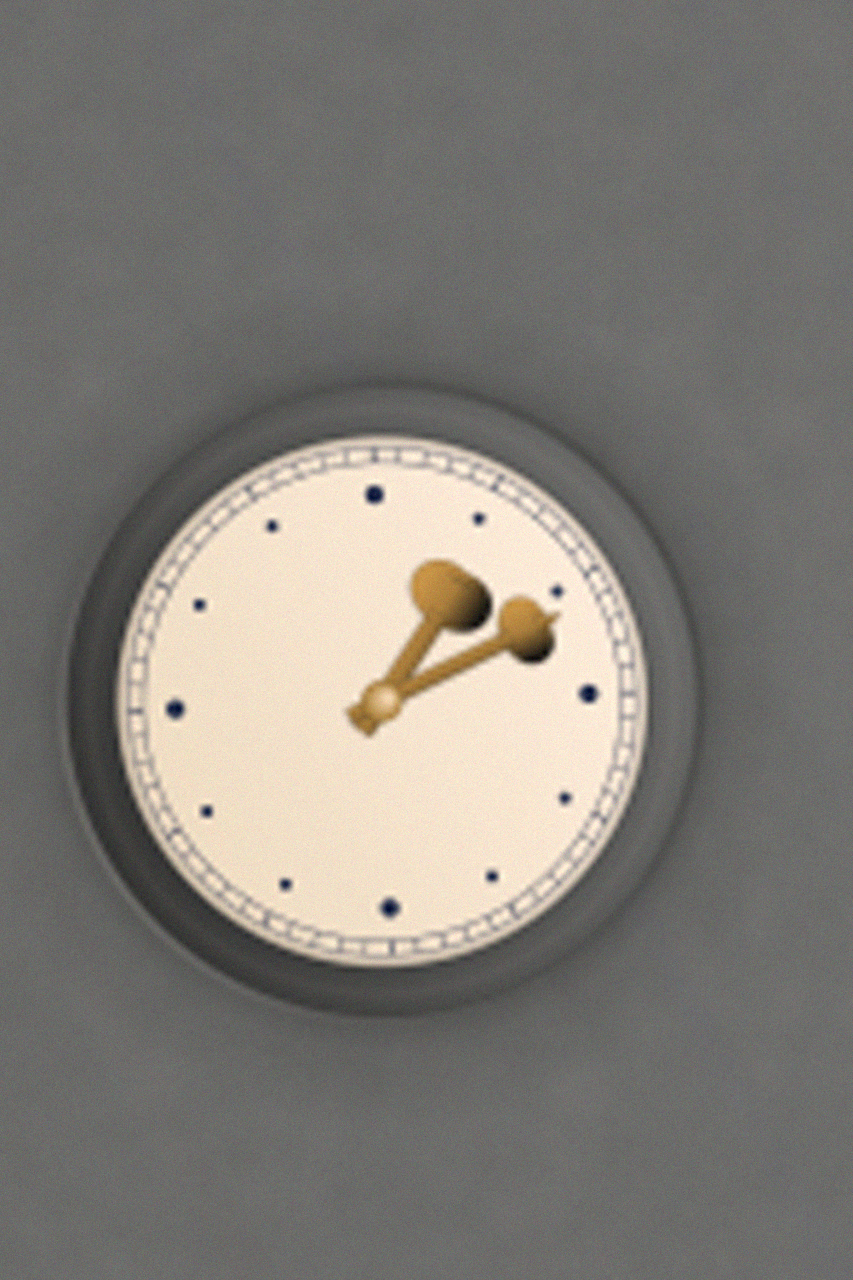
h=1 m=11
